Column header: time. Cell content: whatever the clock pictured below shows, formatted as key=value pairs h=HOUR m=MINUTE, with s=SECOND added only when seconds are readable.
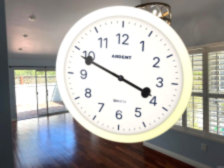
h=3 m=49
